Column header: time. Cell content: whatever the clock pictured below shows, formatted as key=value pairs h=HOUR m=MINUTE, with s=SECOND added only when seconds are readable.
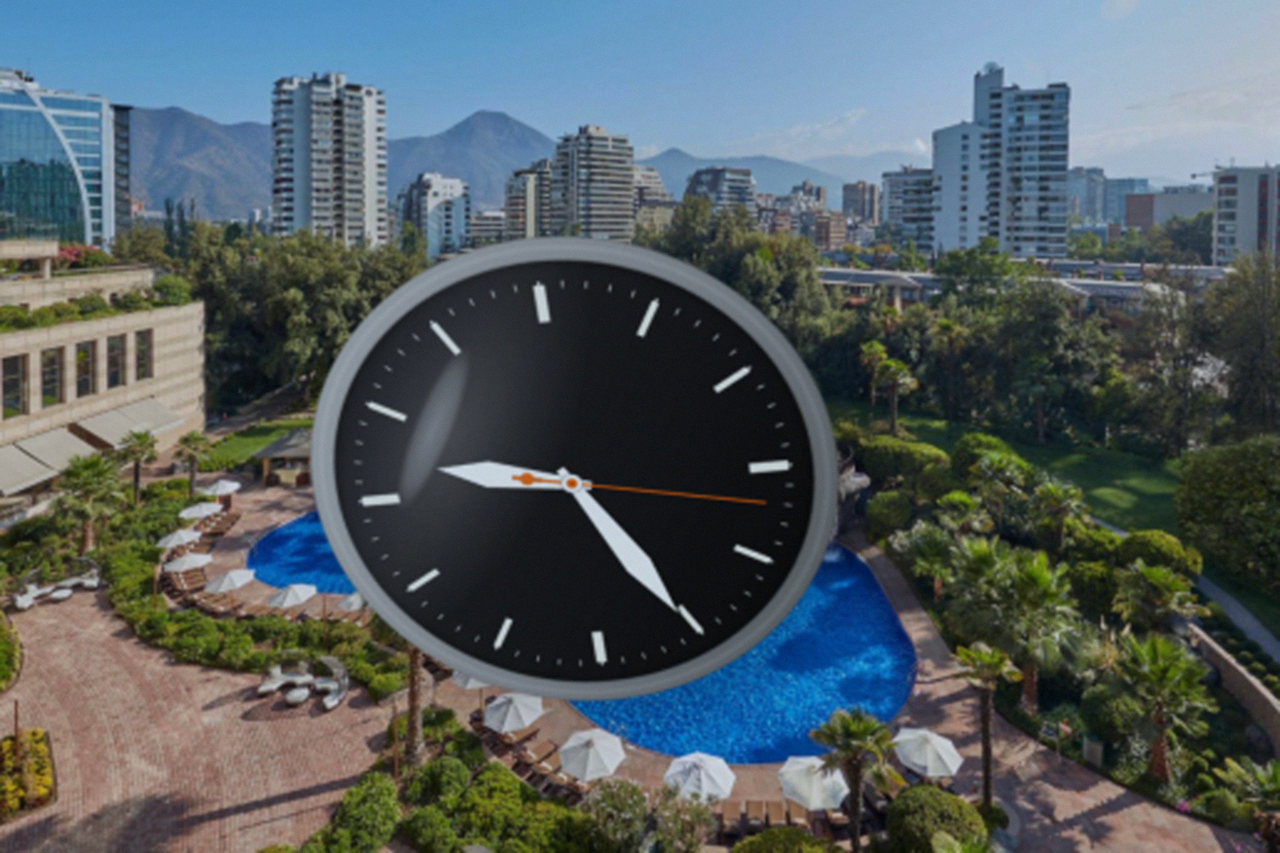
h=9 m=25 s=17
